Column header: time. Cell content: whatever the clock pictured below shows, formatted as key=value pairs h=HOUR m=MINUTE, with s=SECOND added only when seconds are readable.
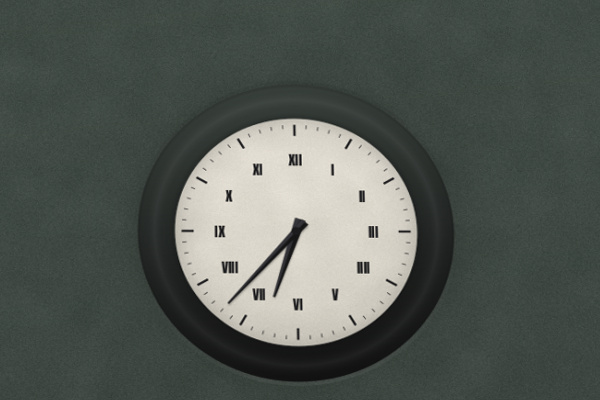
h=6 m=37
